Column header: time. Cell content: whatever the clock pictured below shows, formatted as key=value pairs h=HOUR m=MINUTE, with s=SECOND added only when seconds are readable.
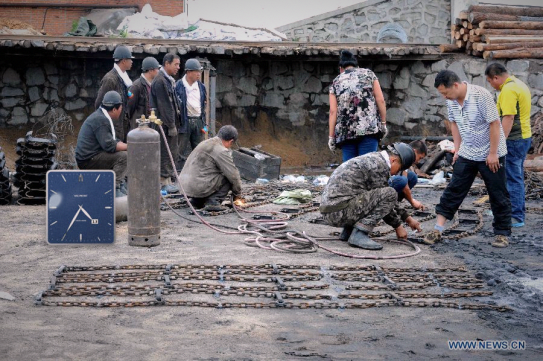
h=4 m=35
